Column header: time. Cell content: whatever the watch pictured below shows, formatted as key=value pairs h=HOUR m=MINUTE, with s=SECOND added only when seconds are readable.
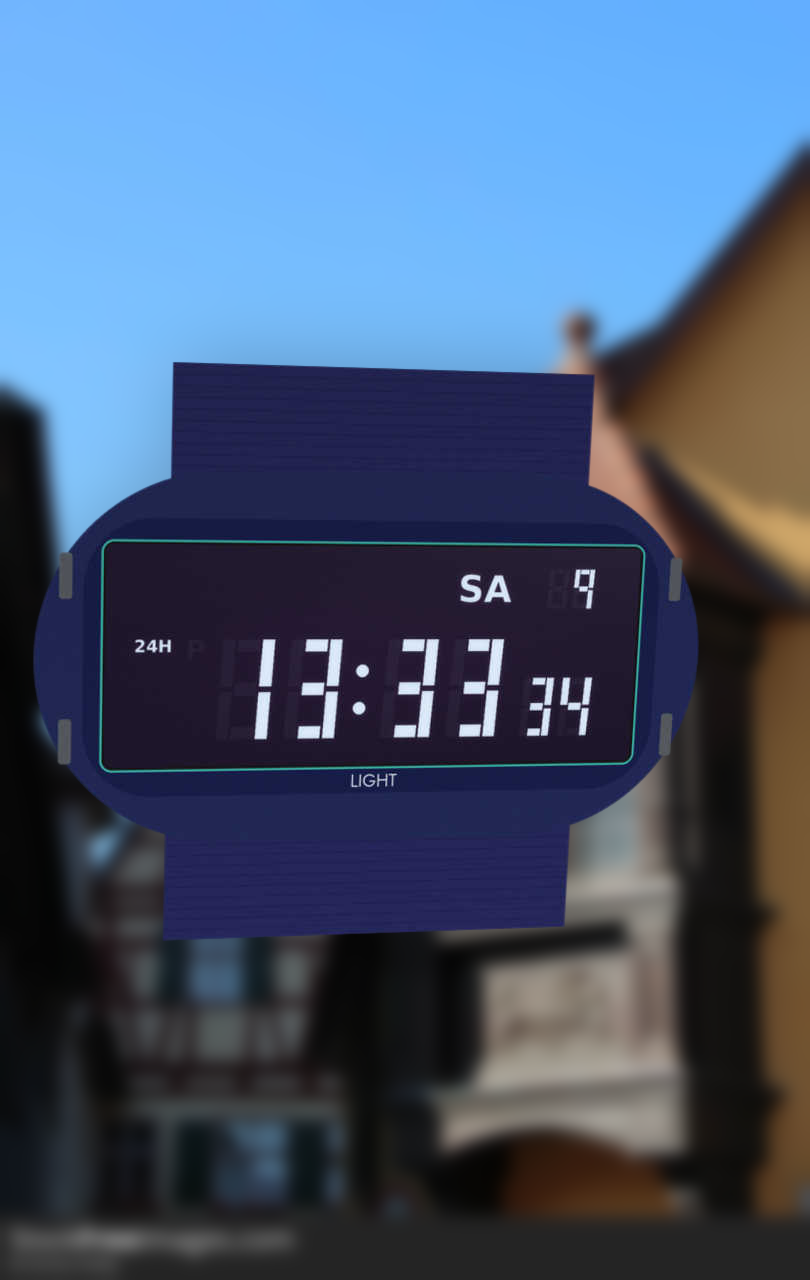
h=13 m=33 s=34
